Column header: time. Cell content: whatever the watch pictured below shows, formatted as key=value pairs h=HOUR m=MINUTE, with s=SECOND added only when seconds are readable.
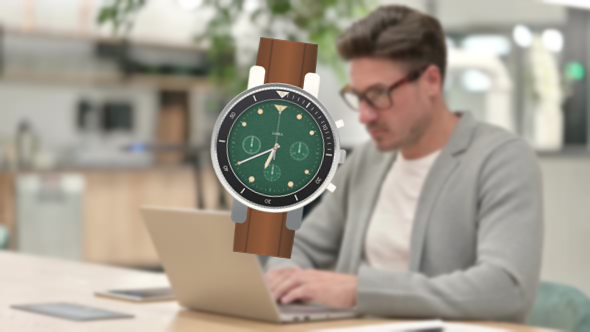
h=6 m=40
